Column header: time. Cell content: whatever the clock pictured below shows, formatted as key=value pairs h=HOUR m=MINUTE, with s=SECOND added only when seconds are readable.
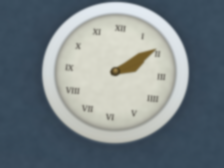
h=2 m=9
